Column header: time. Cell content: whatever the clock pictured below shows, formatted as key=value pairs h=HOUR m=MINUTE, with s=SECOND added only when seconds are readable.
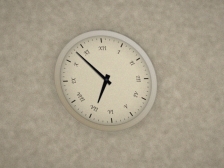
h=6 m=53
